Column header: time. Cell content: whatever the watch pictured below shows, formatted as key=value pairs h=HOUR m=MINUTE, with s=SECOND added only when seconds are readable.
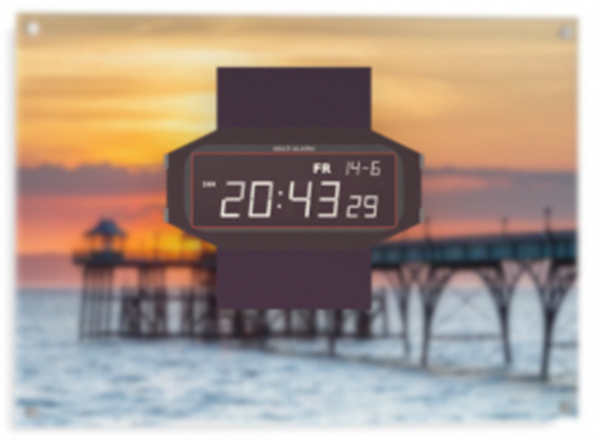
h=20 m=43 s=29
